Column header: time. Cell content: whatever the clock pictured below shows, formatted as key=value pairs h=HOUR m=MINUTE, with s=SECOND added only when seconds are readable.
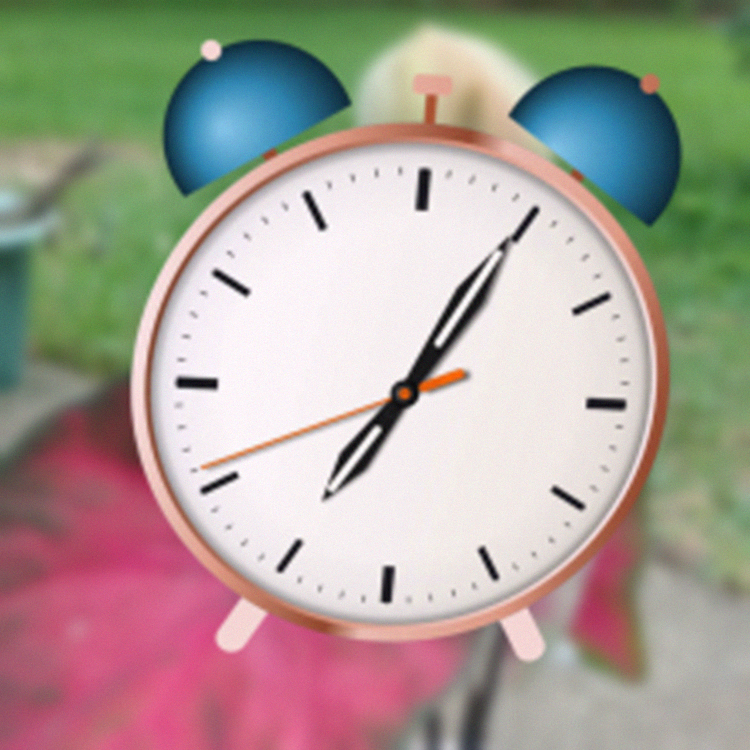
h=7 m=4 s=41
